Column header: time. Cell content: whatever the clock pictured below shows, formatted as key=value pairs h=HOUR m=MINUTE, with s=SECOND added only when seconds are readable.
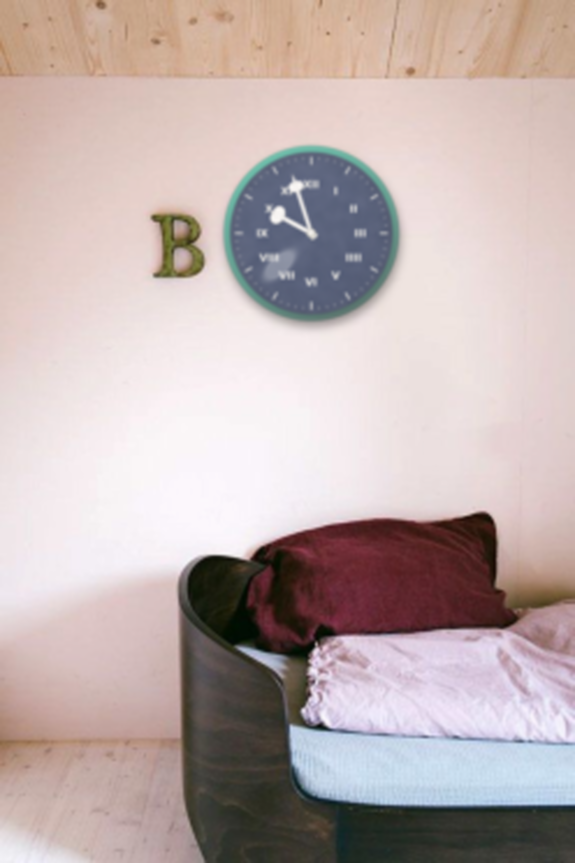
h=9 m=57
